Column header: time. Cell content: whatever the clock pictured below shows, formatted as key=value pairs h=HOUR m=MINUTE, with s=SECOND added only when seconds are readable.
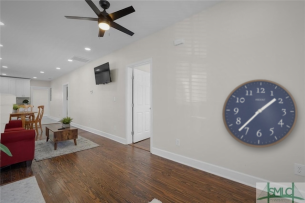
h=1 m=37
